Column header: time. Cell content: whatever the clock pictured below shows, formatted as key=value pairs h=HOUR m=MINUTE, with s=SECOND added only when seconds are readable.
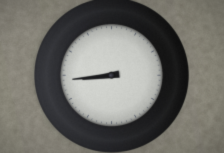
h=8 m=44
